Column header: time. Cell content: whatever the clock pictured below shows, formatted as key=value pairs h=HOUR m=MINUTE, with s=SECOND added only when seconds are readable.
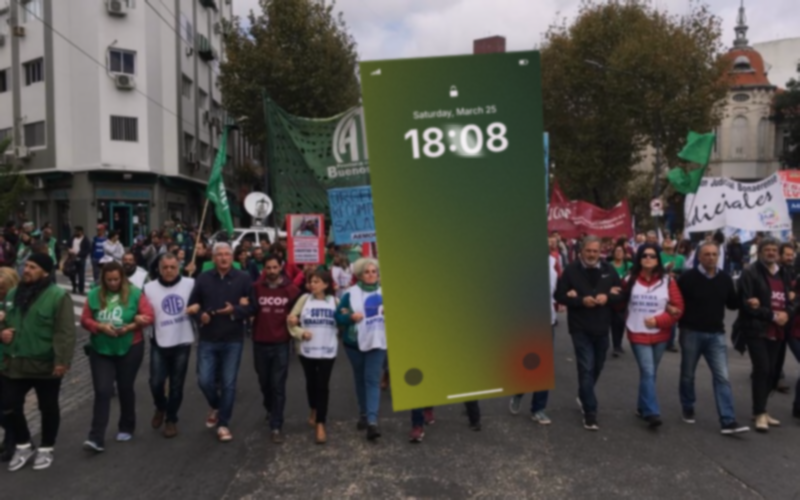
h=18 m=8
